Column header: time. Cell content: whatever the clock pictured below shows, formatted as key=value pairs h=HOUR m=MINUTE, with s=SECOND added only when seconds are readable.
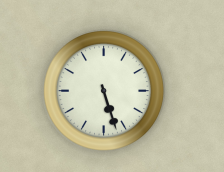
h=5 m=27
